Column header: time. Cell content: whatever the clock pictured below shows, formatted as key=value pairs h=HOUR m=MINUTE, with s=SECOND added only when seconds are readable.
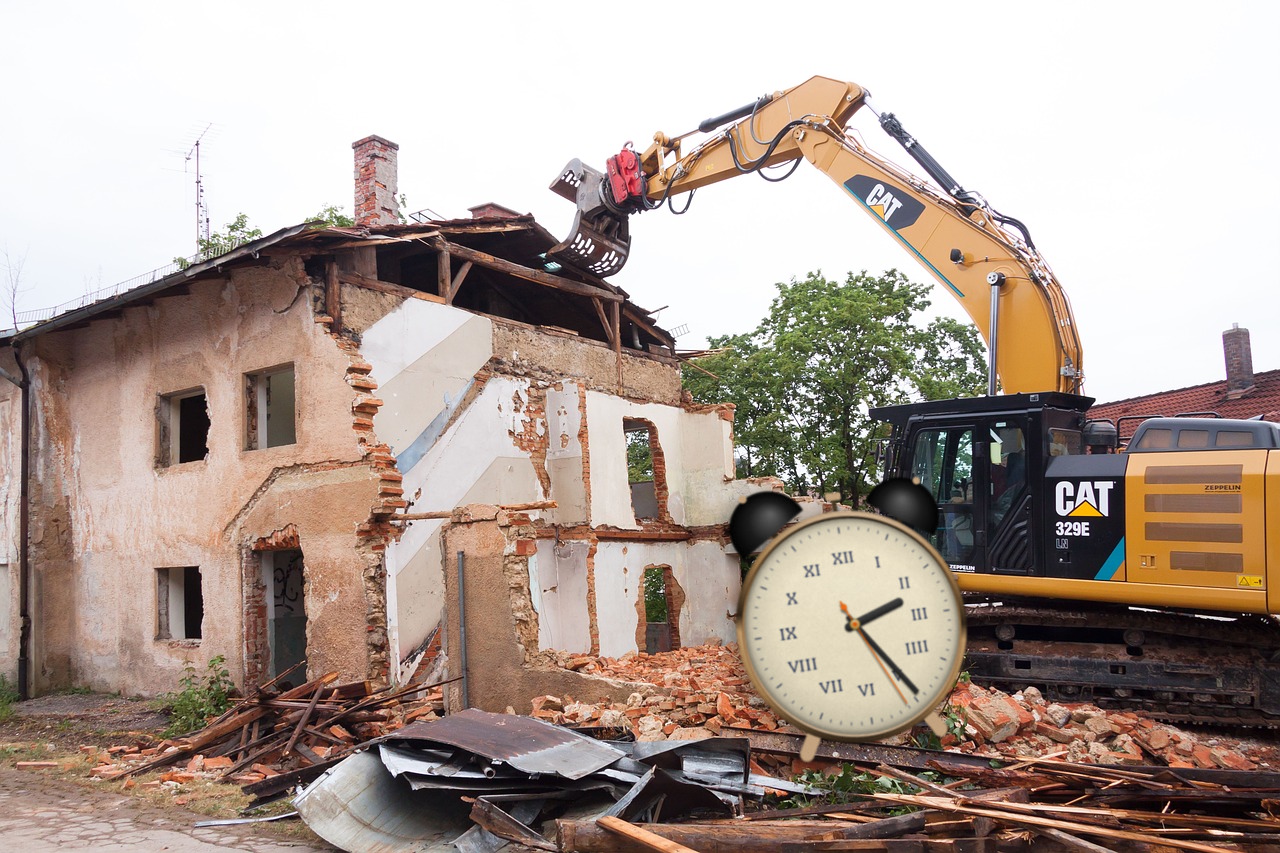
h=2 m=24 s=26
